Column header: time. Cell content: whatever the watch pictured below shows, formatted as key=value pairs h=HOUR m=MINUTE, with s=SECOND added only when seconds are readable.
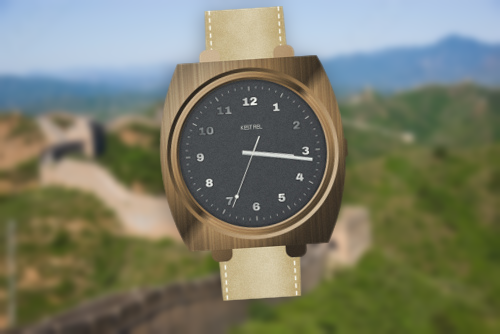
h=3 m=16 s=34
